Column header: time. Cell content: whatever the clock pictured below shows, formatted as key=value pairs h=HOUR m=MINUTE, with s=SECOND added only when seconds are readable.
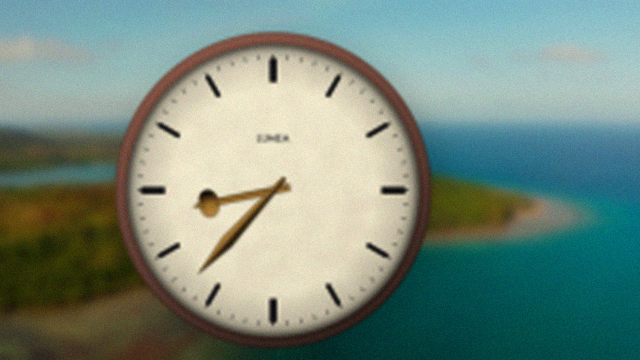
h=8 m=37
